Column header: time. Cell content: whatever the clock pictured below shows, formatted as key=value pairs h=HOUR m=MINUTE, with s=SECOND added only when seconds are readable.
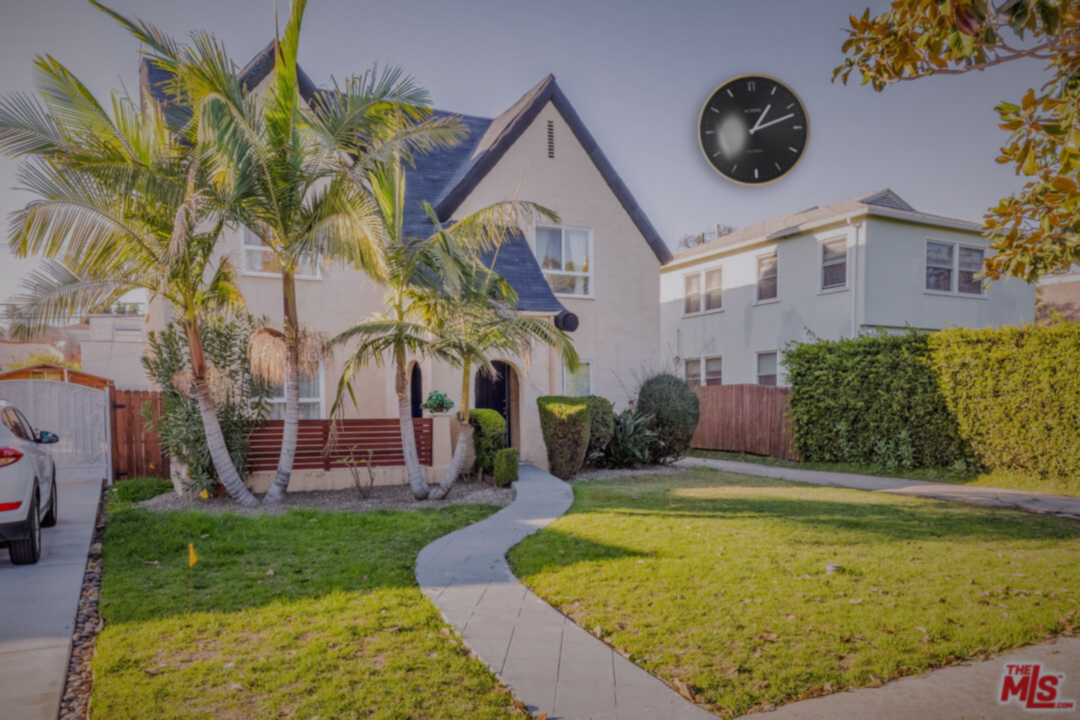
h=1 m=12
